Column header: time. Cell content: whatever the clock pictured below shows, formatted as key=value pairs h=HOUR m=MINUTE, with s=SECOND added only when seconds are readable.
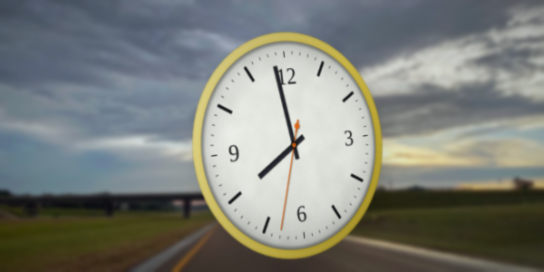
h=7 m=58 s=33
